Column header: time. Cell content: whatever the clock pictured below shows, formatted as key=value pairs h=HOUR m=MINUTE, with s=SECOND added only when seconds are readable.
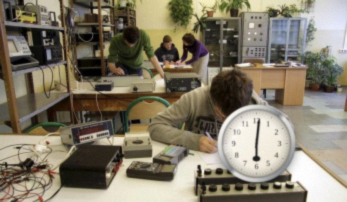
h=6 m=1
